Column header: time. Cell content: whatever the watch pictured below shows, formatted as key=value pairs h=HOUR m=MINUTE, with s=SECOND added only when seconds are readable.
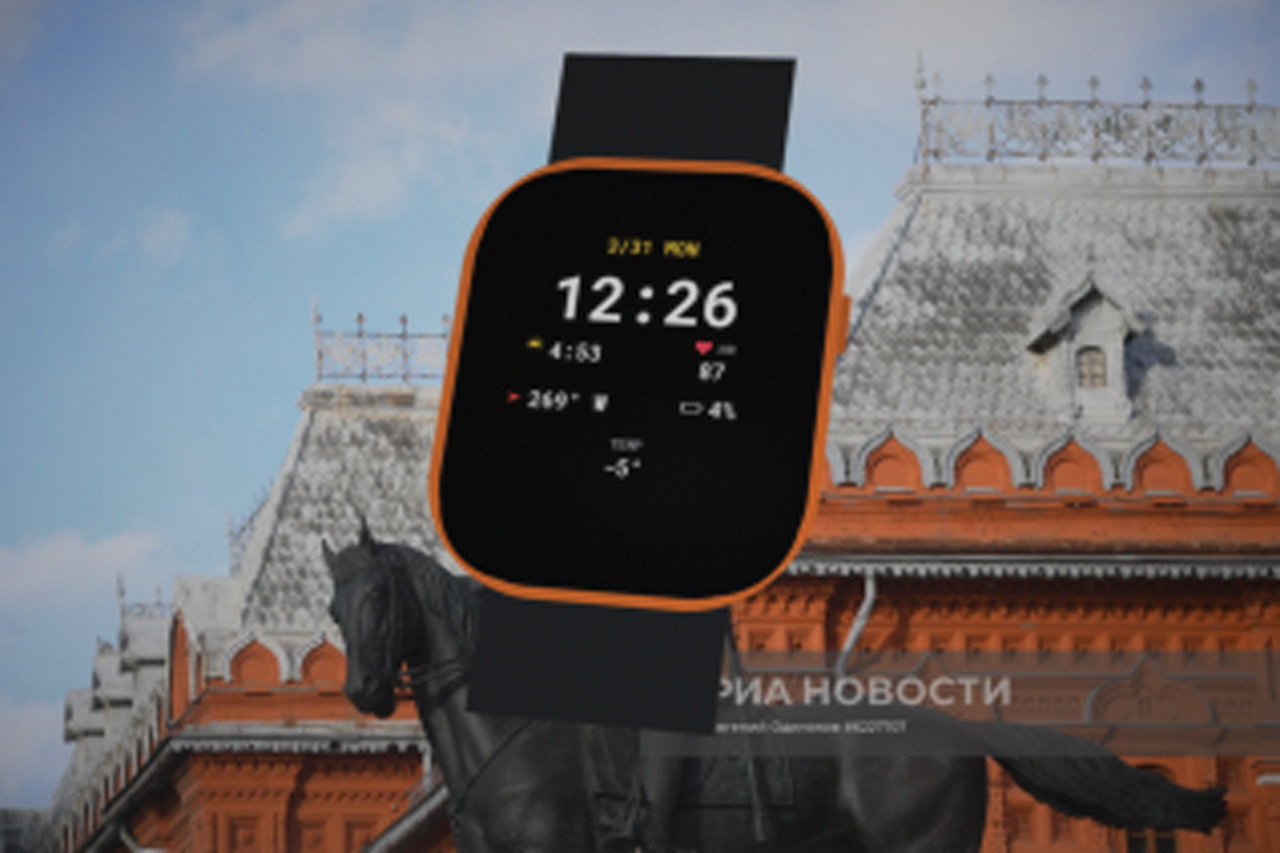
h=12 m=26
